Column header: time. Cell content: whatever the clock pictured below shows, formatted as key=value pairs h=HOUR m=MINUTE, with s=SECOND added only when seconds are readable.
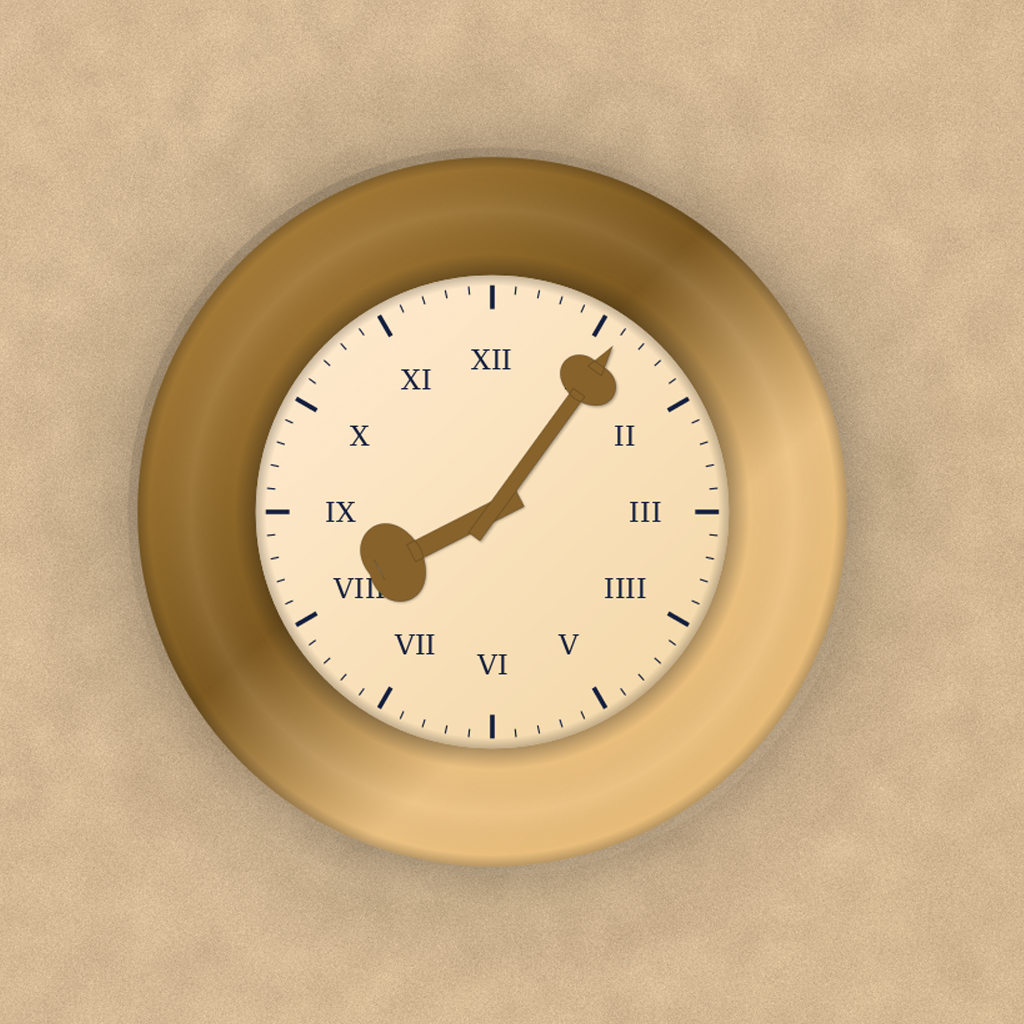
h=8 m=6
